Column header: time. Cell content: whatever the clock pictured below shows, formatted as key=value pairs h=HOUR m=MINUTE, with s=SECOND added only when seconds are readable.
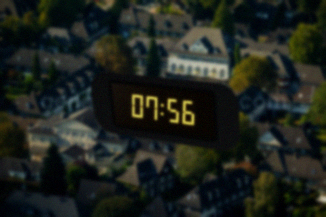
h=7 m=56
